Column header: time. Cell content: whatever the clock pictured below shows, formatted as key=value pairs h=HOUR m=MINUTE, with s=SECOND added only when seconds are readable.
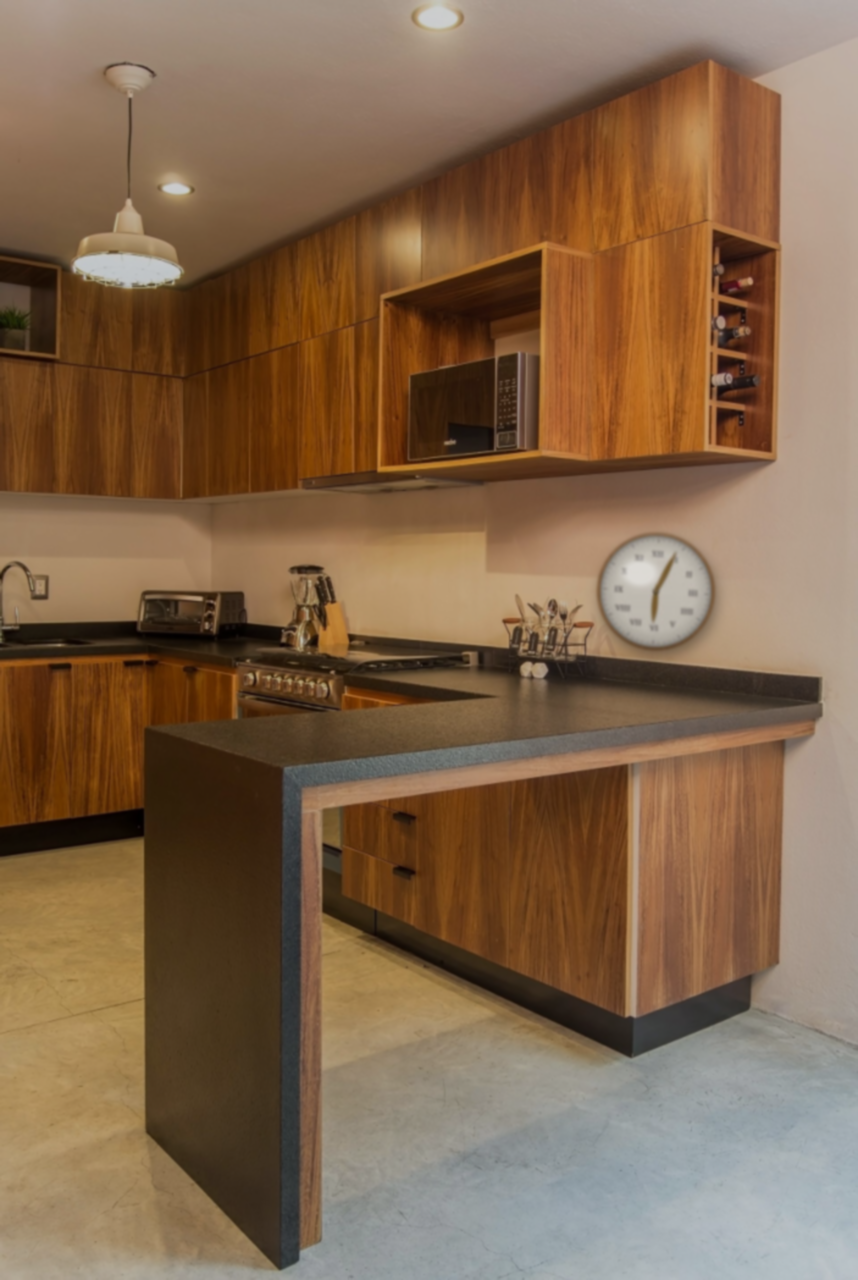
h=6 m=4
